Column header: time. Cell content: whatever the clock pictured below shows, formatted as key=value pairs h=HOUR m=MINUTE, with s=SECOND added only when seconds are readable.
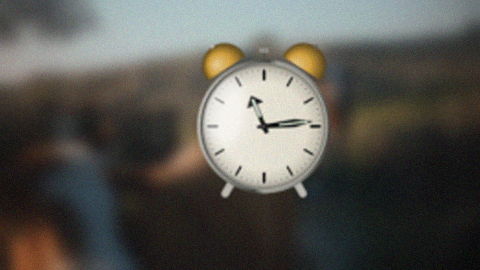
h=11 m=14
